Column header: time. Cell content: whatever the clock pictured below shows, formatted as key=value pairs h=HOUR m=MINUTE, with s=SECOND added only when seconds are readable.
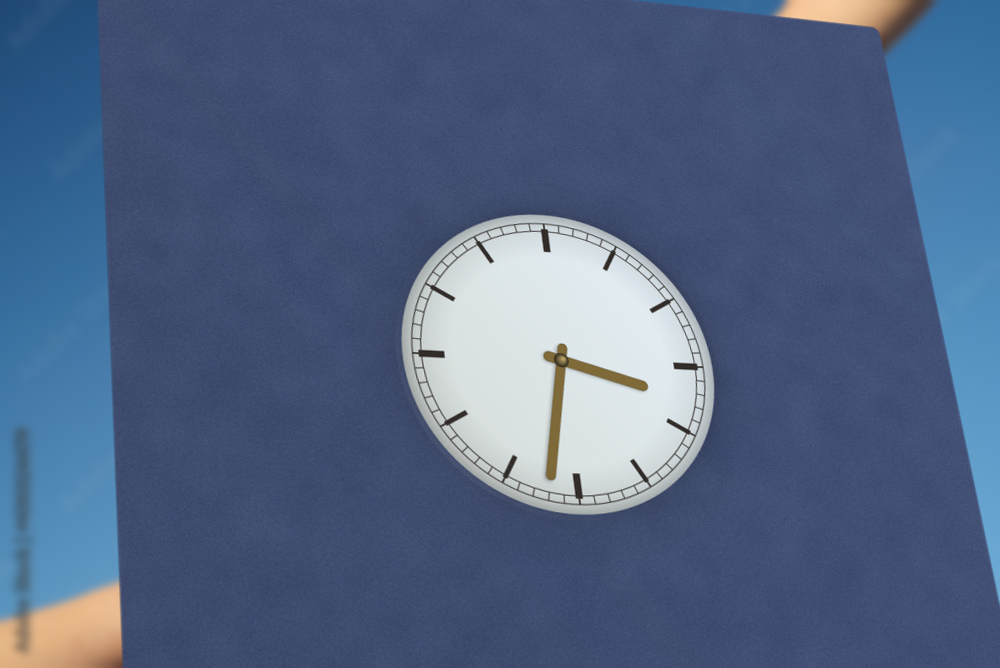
h=3 m=32
